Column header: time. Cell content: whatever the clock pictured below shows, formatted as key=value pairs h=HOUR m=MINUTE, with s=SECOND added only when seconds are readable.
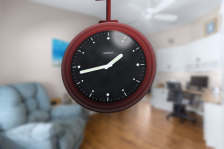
h=1 m=43
